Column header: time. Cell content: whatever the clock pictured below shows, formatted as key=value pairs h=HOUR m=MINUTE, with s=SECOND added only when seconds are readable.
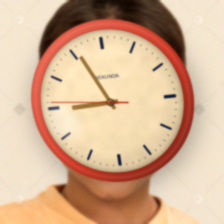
h=8 m=55 s=46
